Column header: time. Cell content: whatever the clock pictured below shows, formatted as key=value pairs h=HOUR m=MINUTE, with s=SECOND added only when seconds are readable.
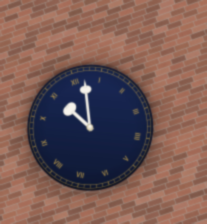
h=11 m=2
